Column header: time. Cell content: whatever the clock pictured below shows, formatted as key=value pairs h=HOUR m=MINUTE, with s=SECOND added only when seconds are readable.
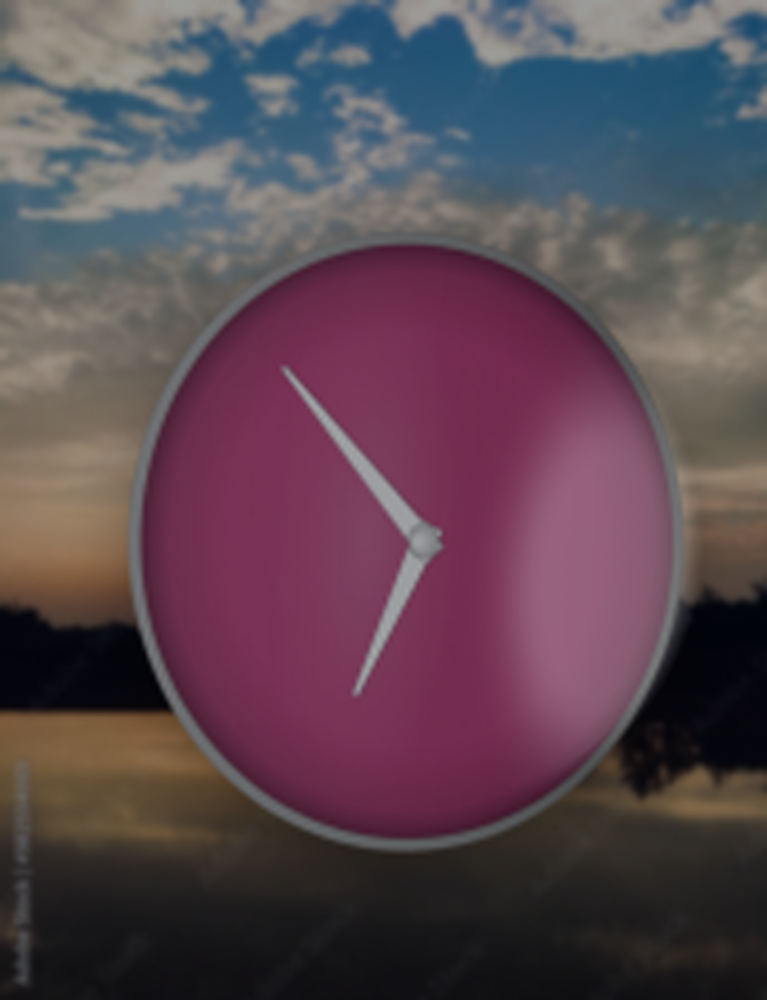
h=6 m=53
